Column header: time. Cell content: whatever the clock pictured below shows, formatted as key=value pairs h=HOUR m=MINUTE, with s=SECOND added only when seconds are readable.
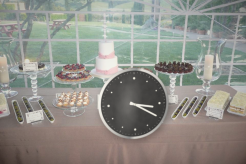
h=3 m=20
